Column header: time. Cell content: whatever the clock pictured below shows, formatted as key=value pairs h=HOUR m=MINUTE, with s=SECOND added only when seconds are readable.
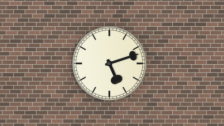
h=5 m=12
